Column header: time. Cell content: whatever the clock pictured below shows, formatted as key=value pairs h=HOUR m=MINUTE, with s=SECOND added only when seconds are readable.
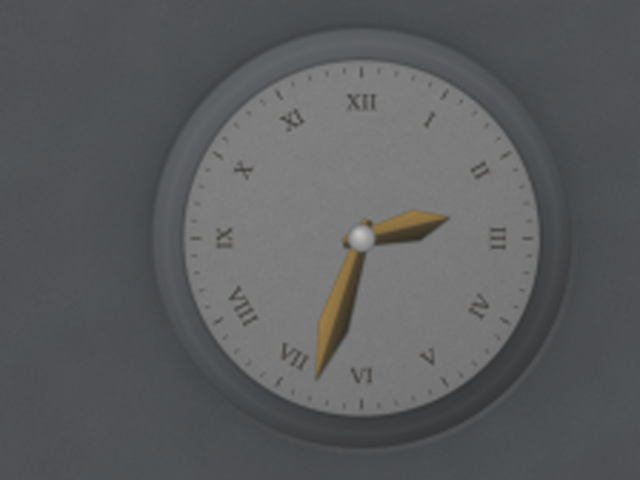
h=2 m=33
